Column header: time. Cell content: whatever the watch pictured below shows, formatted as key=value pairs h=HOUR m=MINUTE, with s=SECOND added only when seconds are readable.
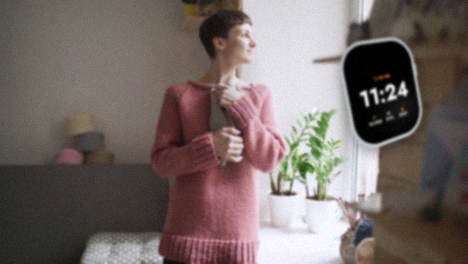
h=11 m=24
